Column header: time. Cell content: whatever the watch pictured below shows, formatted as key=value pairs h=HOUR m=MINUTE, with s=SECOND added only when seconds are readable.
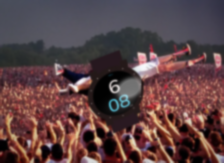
h=6 m=8
